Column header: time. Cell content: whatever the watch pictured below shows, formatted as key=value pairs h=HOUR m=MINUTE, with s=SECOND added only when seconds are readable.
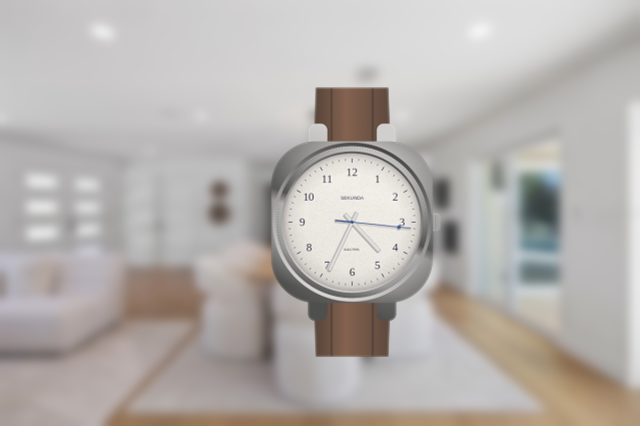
h=4 m=34 s=16
